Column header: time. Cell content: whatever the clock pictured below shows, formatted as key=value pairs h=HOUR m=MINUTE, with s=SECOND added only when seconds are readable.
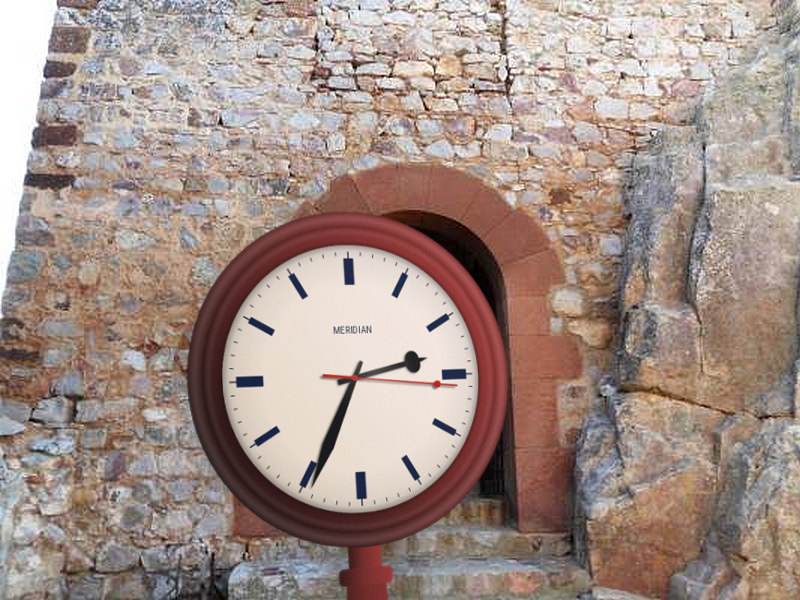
h=2 m=34 s=16
